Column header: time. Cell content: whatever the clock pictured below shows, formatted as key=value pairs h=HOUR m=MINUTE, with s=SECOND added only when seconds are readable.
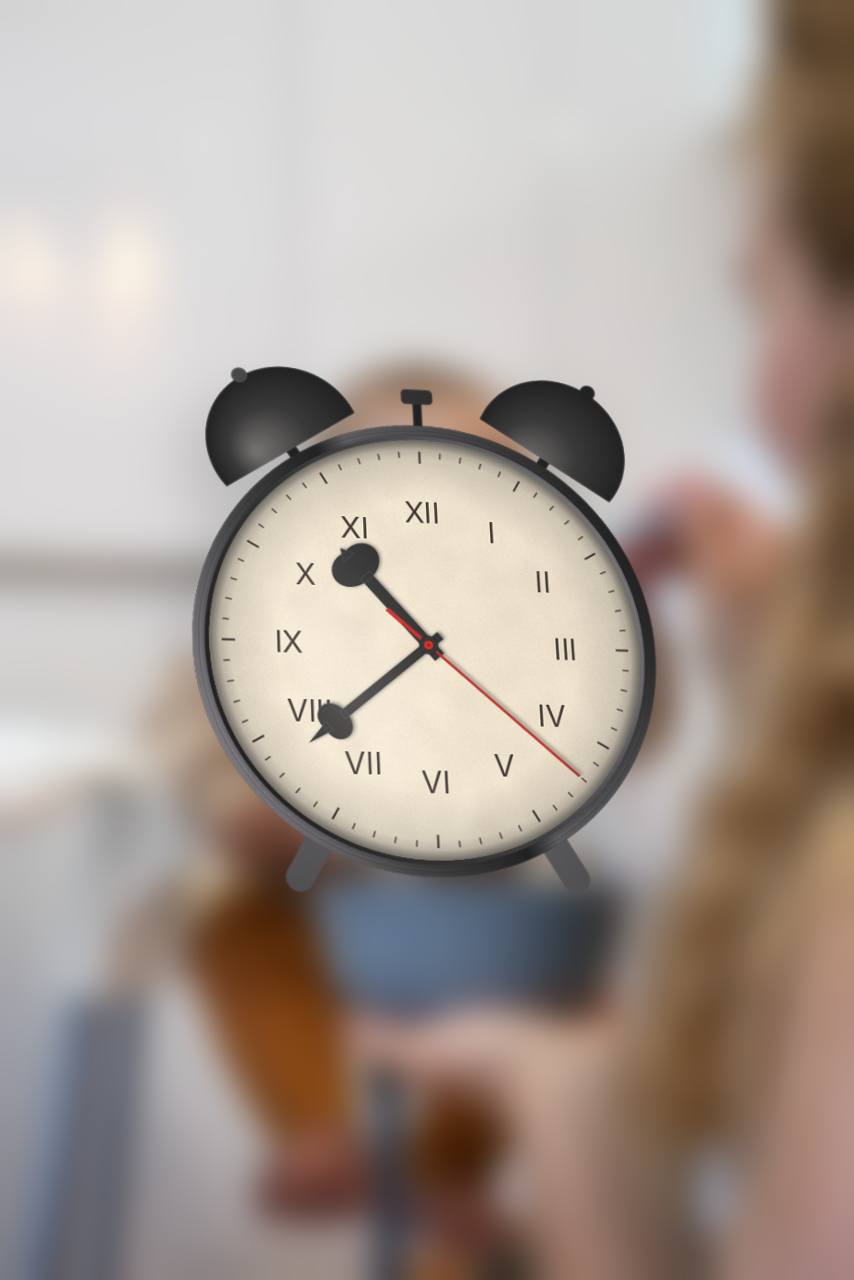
h=10 m=38 s=22
